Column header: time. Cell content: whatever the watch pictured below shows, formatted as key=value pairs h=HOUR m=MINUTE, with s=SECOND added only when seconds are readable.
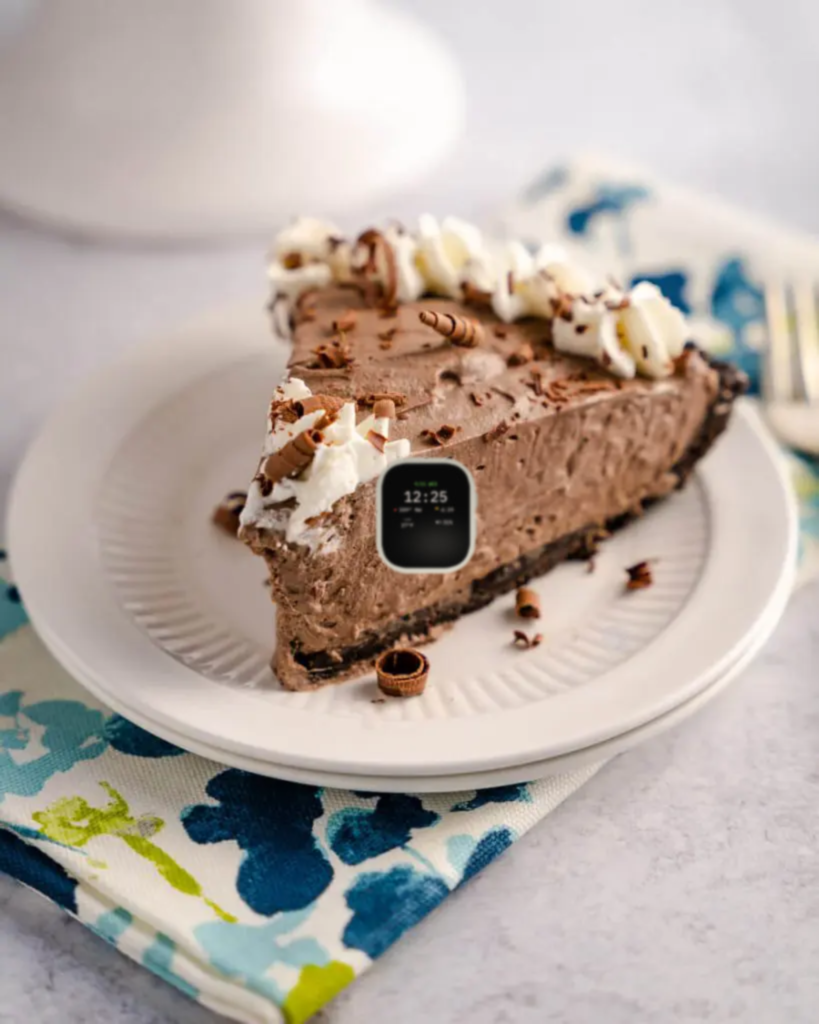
h=12 m=25
